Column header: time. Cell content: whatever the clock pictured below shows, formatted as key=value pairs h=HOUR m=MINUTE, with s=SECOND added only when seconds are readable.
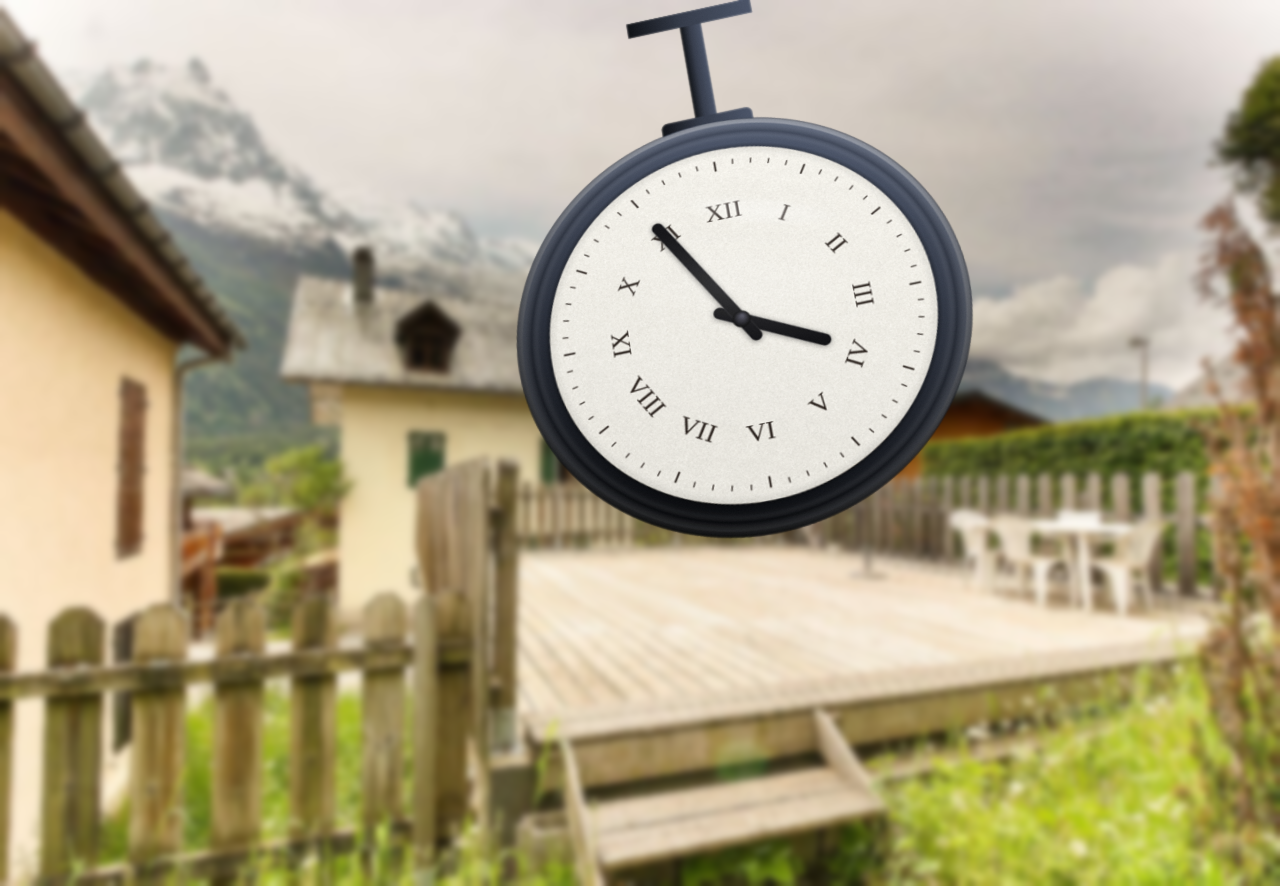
h=3 m=55
